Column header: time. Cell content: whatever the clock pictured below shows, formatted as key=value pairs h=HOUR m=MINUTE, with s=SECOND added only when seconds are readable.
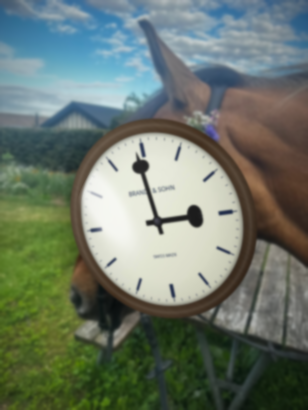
h=2 m=59
